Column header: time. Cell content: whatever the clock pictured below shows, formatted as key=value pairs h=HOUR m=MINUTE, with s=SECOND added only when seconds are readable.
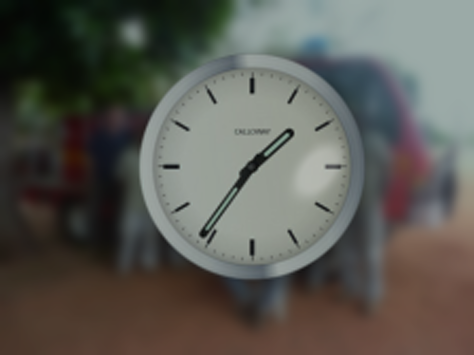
h=1 m=36
